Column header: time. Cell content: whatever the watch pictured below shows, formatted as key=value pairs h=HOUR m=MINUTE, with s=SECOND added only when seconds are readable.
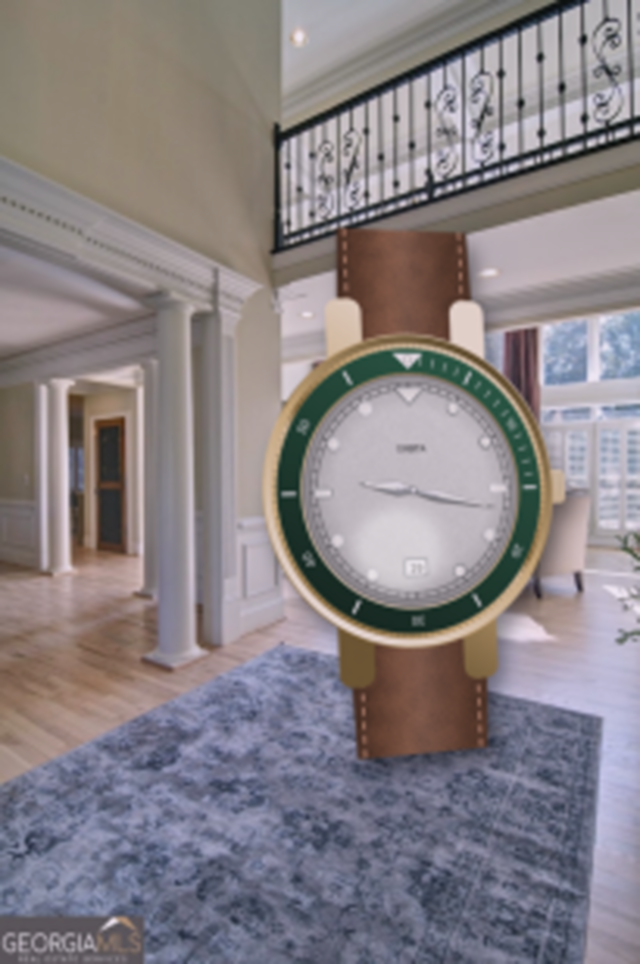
h=9 m=17
